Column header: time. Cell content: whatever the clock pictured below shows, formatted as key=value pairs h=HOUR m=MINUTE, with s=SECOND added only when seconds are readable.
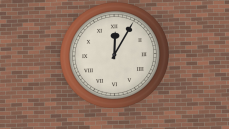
h=12 m=5
